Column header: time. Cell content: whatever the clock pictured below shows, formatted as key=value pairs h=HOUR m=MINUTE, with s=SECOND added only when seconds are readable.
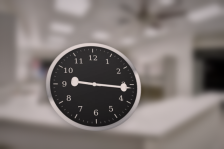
h=9 m=16
